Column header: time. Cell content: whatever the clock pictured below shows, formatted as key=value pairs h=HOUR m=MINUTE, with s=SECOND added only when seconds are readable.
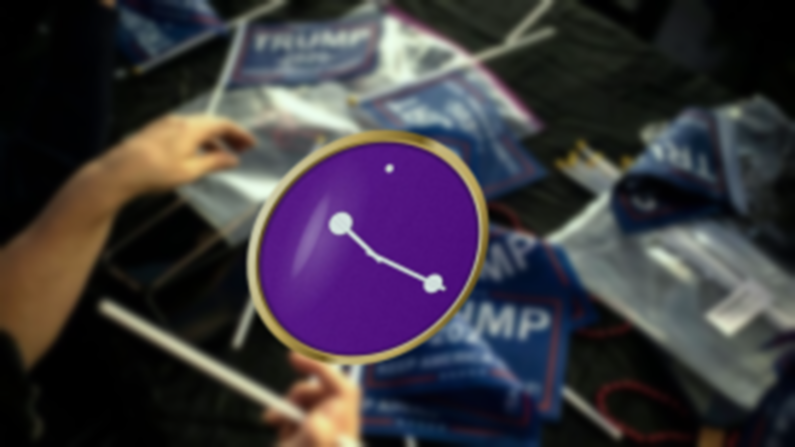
h=10 m=19
